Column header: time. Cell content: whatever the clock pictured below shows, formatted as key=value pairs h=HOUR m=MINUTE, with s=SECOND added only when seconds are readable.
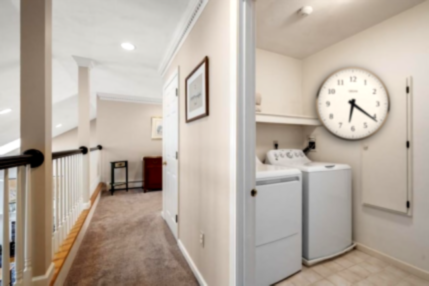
h=6 m=21
